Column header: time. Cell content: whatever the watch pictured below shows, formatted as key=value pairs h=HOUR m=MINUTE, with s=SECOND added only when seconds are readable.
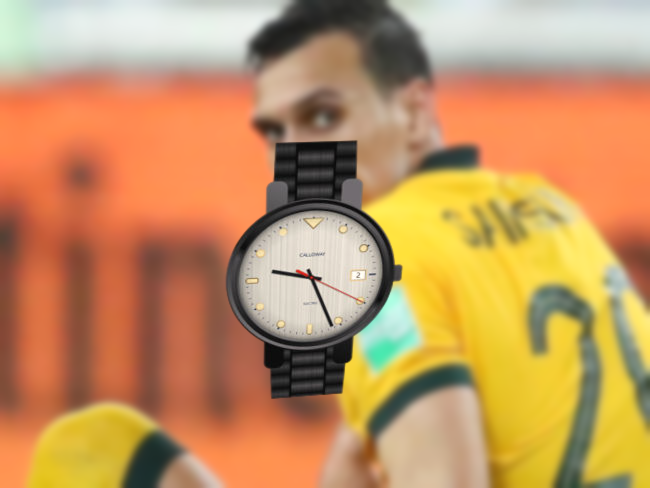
h=9 m=26 s=20
